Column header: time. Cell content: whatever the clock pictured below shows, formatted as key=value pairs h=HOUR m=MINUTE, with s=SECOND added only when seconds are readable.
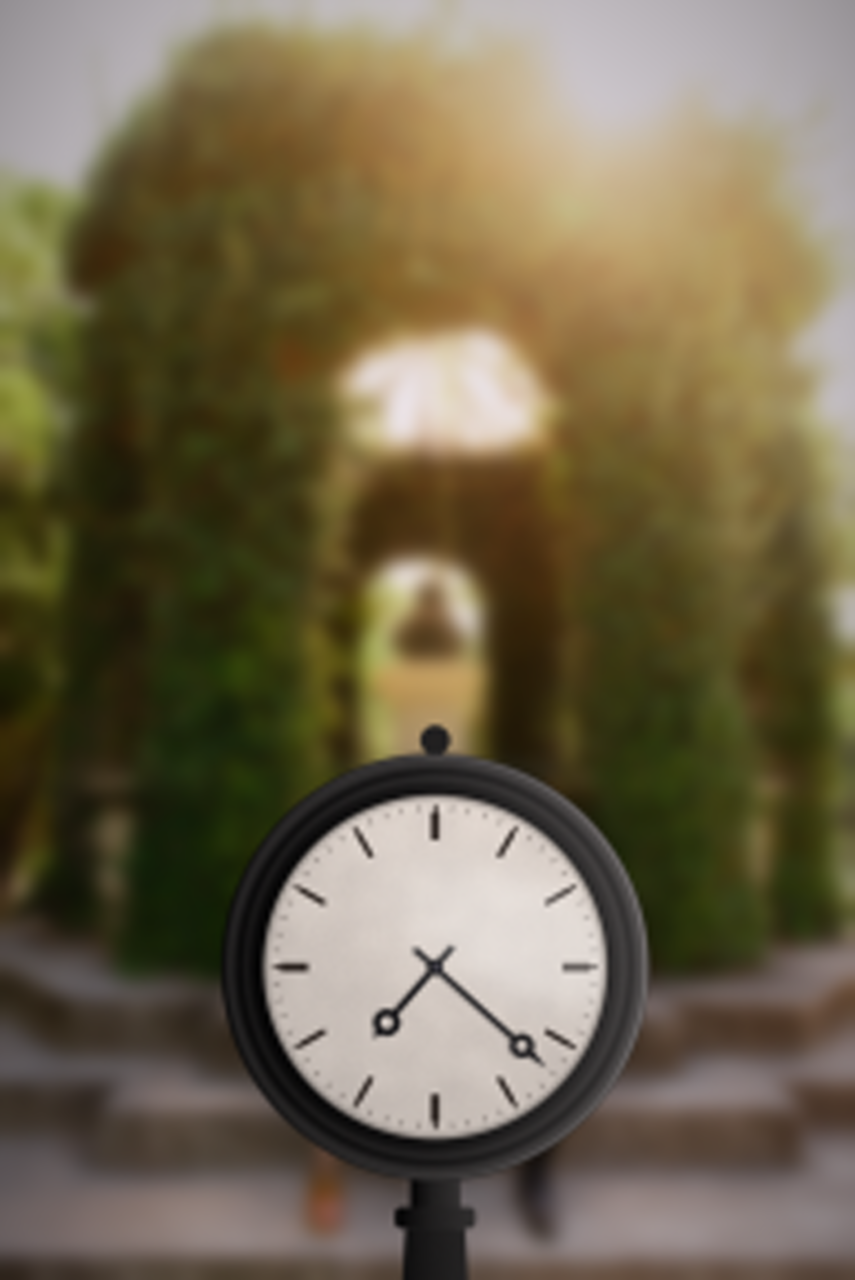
h=7 m=22
